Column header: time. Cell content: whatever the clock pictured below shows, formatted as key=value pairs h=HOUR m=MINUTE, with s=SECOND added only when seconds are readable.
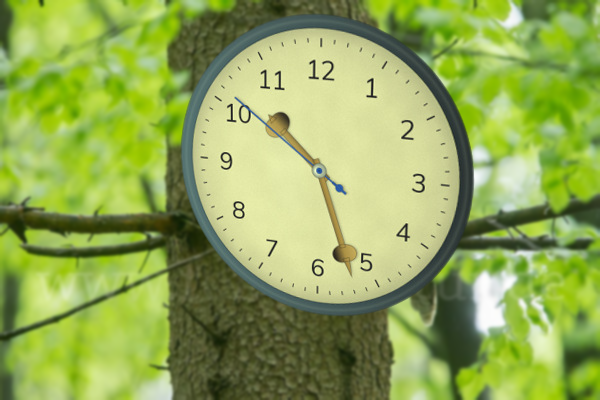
h=10 m=26 s=51
